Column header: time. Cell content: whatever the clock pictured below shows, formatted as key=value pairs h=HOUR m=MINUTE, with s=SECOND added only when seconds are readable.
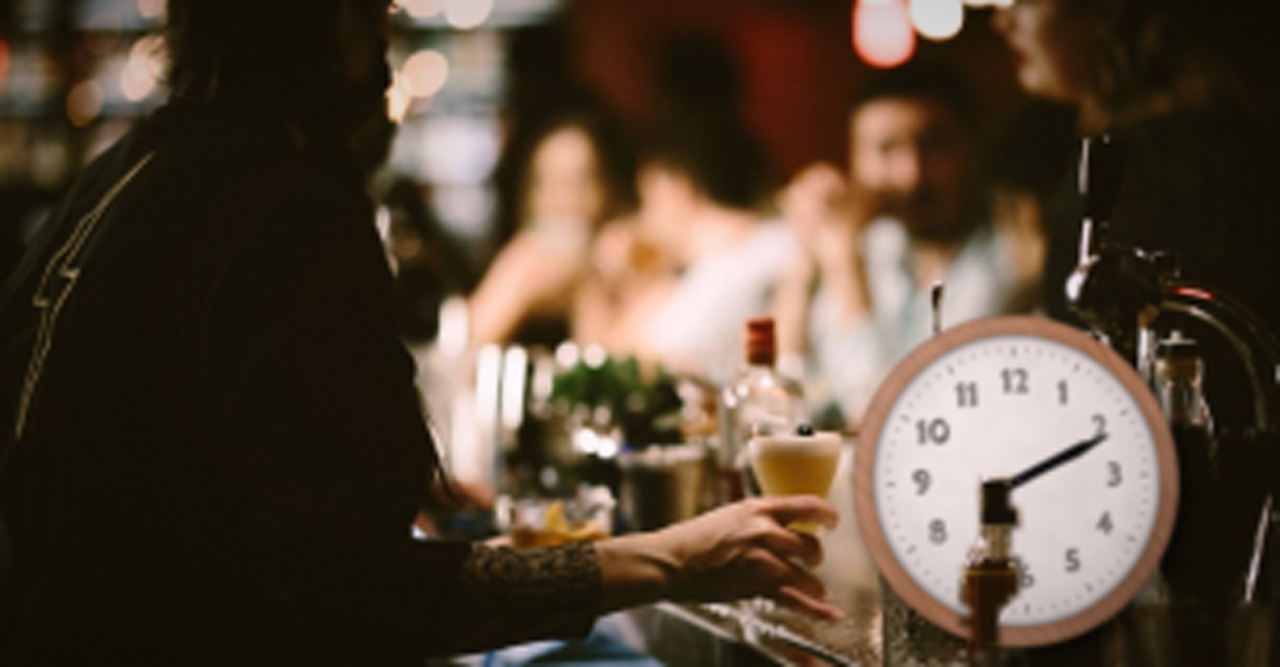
h=2 m=11
